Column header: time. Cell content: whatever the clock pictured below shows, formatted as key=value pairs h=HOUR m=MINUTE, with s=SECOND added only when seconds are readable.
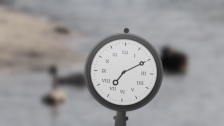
h=7 m=10
